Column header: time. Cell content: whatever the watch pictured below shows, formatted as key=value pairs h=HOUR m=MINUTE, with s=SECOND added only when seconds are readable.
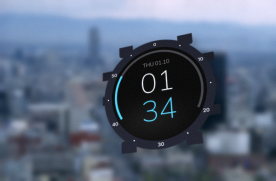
h=1 m=34
